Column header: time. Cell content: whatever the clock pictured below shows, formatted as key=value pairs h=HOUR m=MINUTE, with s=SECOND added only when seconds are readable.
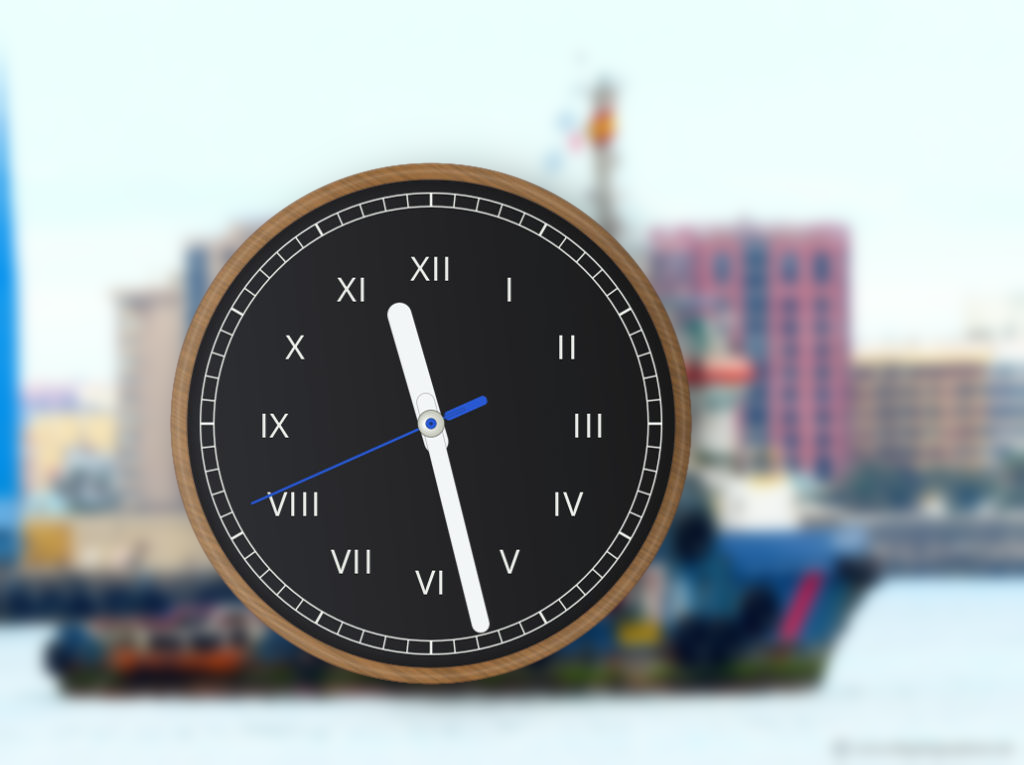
h=11 m=27 s=41
